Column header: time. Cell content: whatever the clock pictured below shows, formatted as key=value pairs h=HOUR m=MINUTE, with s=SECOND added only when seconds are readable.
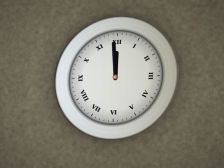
h=11 m=59
